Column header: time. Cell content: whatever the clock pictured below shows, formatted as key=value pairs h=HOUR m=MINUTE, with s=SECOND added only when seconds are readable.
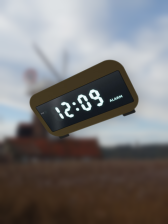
h=12 m=9
